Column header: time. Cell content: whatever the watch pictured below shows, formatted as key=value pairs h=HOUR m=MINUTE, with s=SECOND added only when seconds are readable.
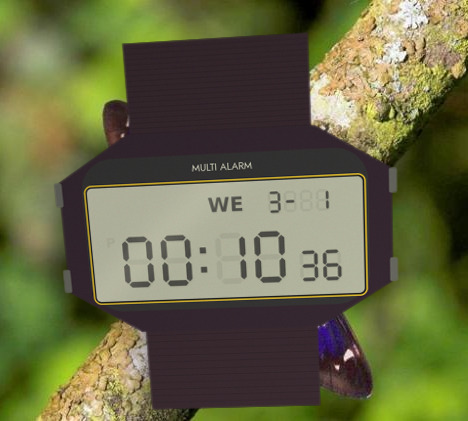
h=0 m=10 s=36
